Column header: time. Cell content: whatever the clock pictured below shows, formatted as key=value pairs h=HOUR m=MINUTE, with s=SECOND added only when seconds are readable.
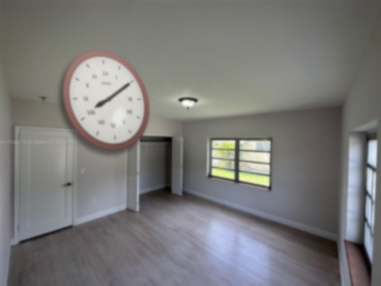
h=8 m=10
